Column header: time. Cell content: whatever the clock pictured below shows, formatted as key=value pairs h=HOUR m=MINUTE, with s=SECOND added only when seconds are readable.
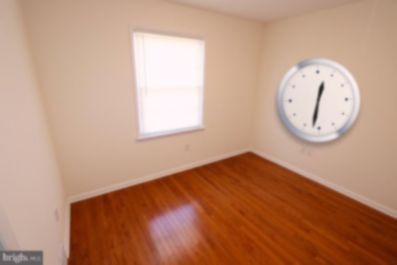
h=12 m=32
